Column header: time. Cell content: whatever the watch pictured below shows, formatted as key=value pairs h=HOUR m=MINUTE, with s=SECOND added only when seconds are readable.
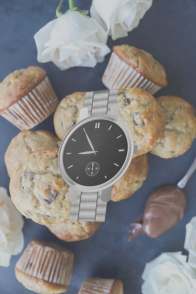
h=8 m=55
